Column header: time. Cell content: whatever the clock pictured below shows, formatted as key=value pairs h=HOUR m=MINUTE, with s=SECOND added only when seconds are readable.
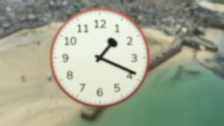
h=1 m=19
